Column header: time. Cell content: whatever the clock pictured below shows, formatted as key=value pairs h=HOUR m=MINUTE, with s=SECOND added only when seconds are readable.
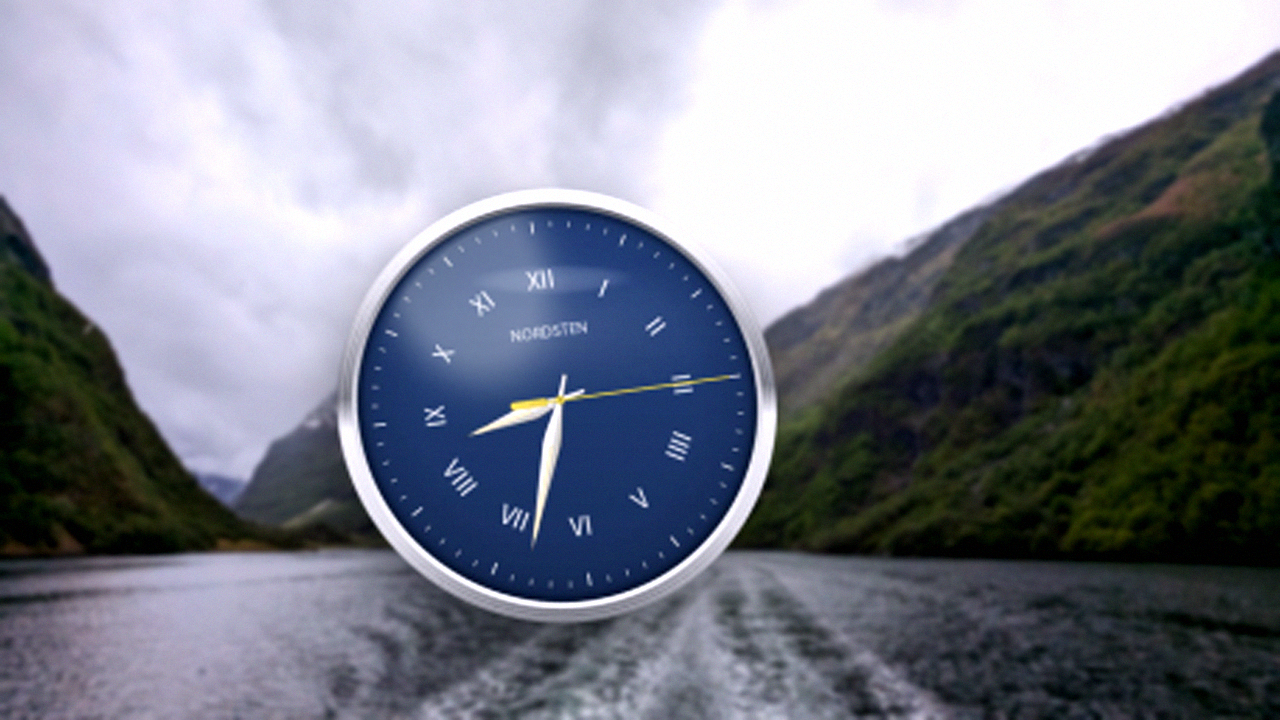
h=8 m=33 s=15
